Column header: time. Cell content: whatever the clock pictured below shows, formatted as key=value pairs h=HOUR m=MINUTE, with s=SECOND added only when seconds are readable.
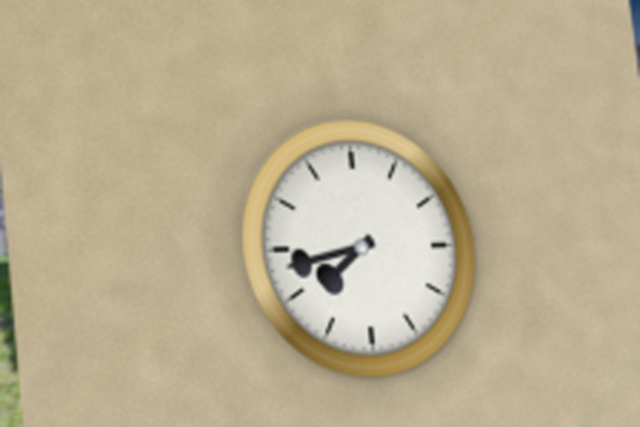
h=7 m=43
